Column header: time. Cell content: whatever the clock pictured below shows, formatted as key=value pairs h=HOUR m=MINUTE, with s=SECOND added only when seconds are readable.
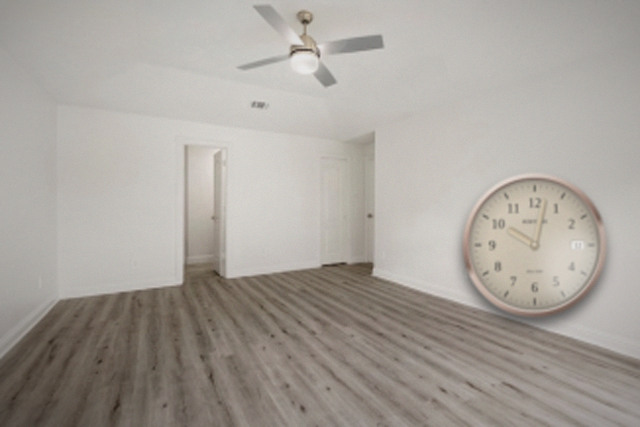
h=10 m=2
